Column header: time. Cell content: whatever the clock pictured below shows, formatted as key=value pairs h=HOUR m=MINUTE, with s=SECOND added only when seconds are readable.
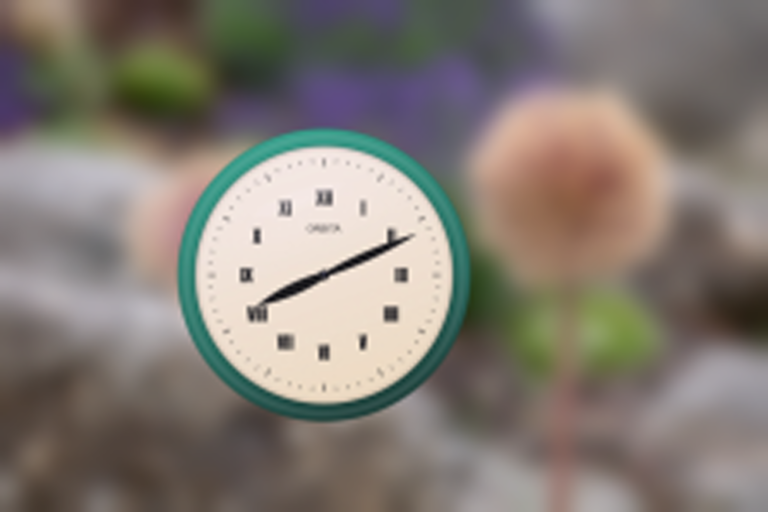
h=8 m=11
